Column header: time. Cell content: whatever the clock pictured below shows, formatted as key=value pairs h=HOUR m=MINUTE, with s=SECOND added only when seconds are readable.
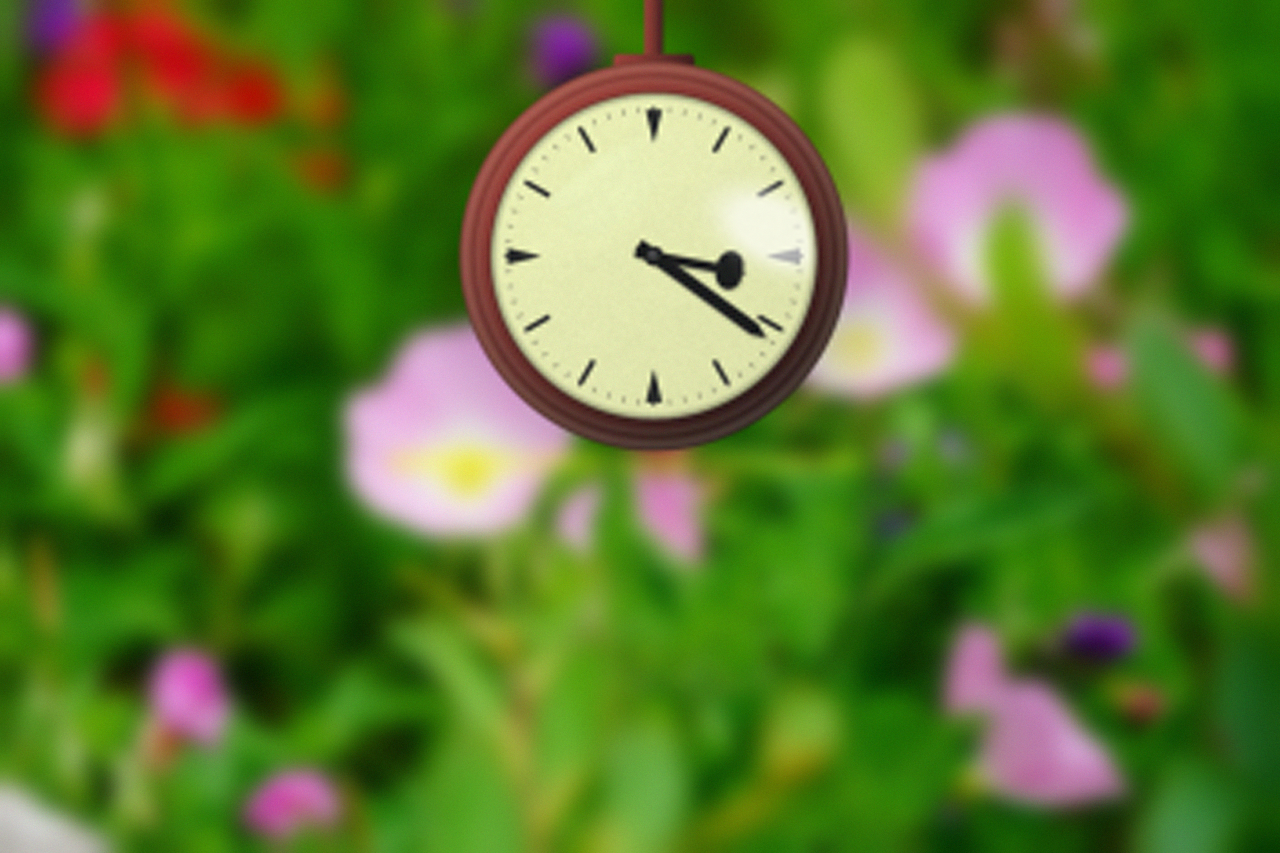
h=3 m=21
